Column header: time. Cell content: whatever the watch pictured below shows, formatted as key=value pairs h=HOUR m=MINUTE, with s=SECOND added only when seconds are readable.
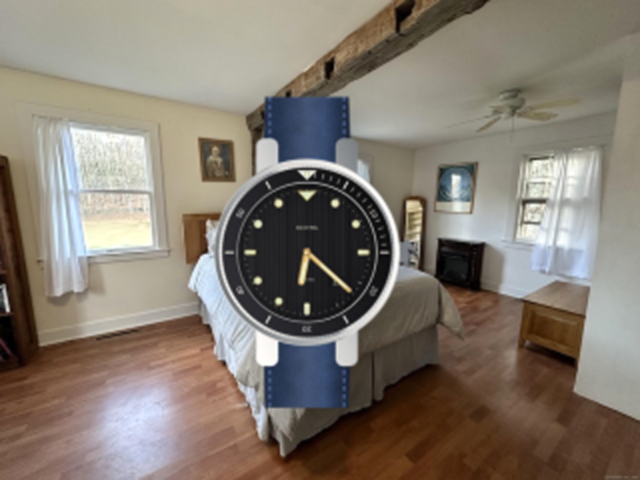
h=6 m=22
